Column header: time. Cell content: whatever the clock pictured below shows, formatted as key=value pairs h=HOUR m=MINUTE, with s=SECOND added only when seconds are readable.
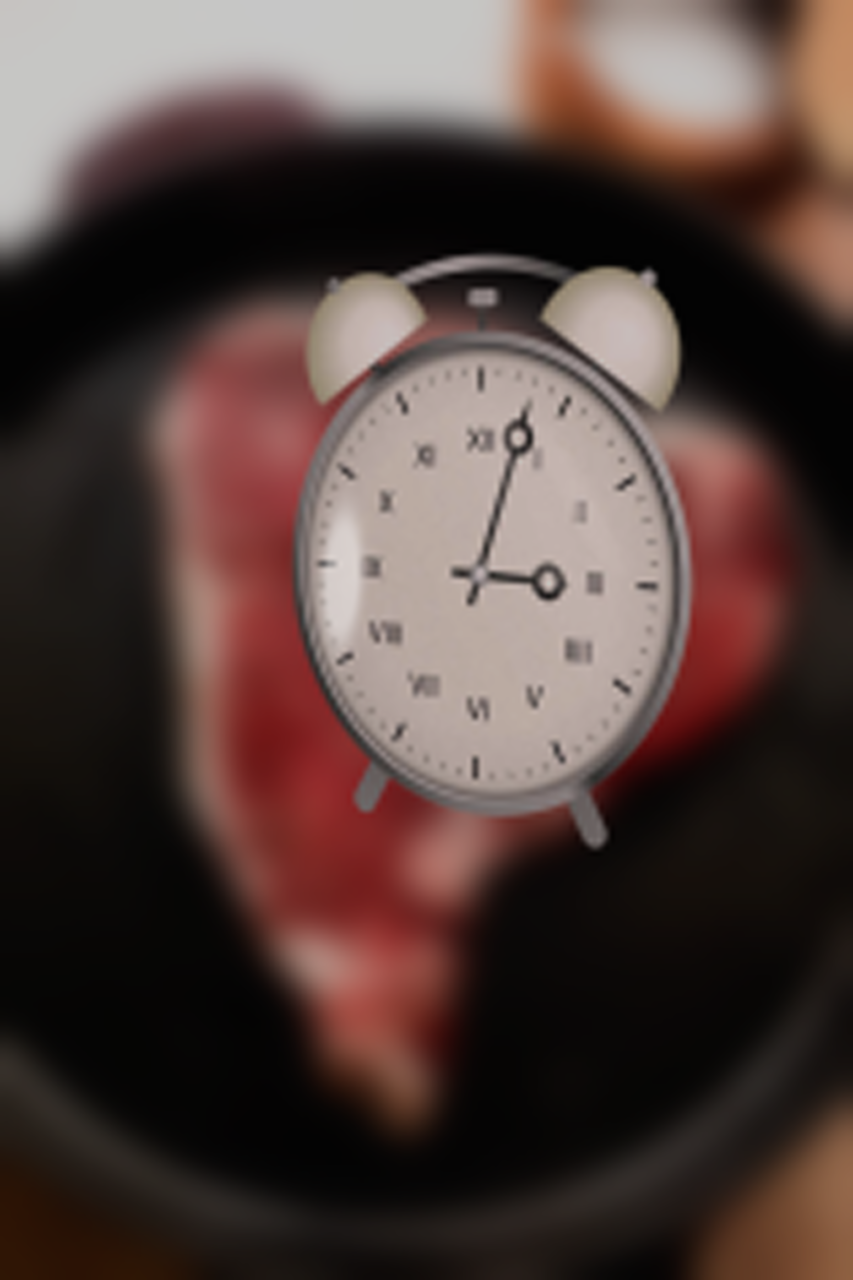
h=3 m=3
